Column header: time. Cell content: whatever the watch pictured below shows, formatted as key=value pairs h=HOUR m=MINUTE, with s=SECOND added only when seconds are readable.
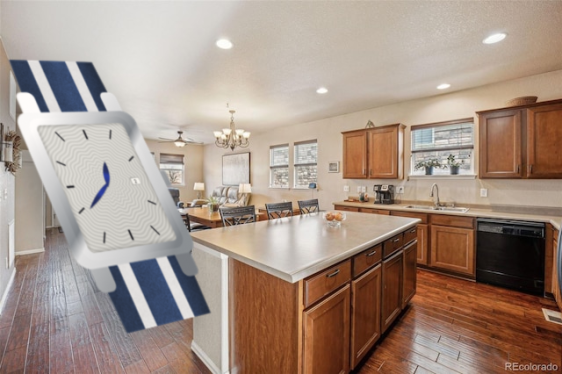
h=12 m=39
